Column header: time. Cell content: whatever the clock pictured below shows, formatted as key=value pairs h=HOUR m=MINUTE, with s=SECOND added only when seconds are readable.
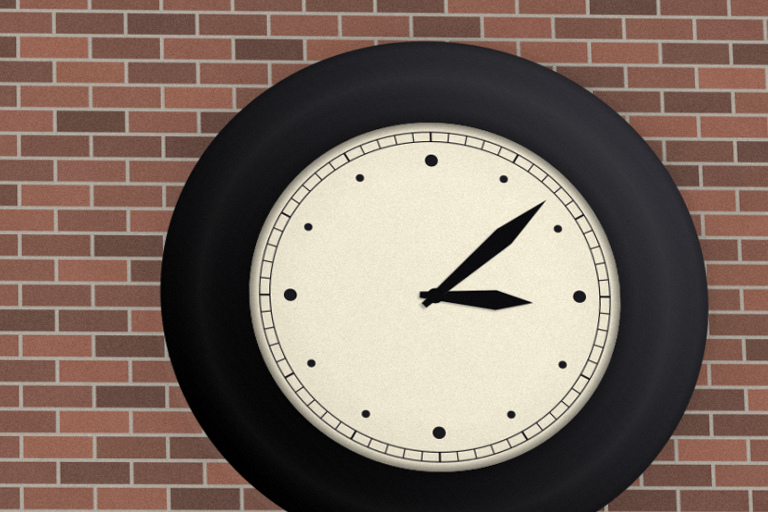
h=3 m=8
